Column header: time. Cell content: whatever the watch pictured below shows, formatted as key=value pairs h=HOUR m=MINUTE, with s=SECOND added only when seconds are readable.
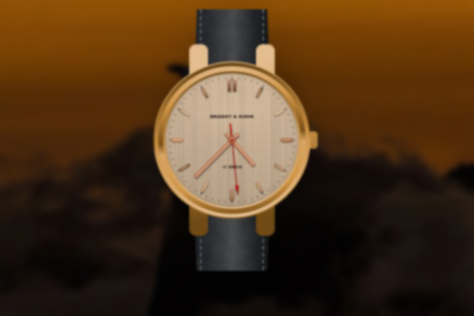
h=4 m=37 s=29
